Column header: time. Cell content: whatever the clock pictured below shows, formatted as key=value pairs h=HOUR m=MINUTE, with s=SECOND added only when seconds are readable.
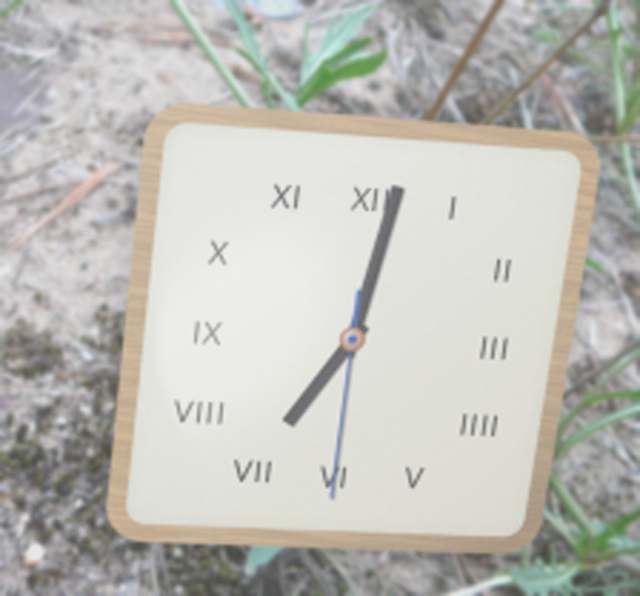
h=7 m=1 s=30
